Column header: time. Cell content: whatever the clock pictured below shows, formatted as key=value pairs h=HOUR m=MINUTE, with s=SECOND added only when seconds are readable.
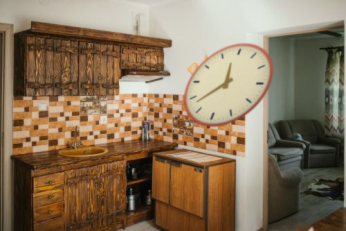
h=11 m=38
